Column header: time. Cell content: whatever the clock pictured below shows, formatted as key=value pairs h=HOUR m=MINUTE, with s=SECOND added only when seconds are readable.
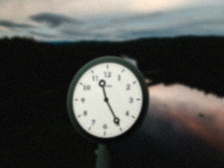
h=11 m=25
